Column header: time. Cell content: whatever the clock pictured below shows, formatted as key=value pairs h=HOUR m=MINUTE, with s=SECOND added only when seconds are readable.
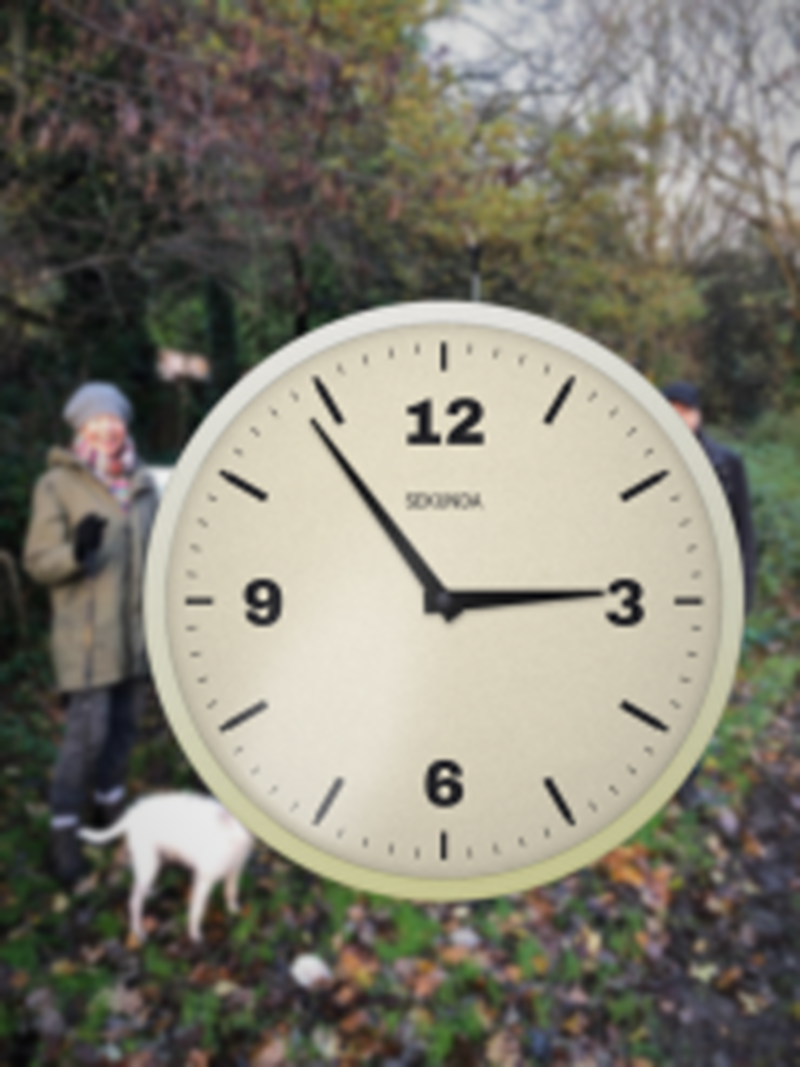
h=2 m=54
